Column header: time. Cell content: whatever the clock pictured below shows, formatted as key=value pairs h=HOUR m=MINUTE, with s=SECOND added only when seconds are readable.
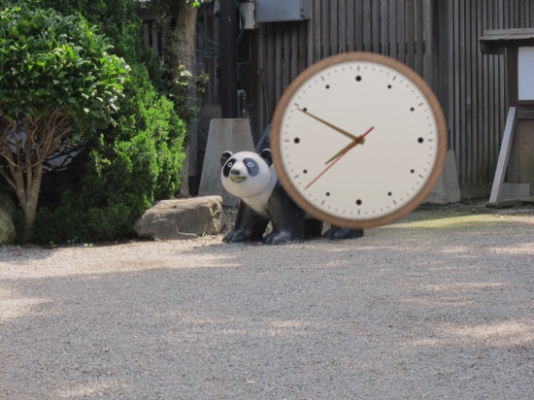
h=7 m=49 s=38
